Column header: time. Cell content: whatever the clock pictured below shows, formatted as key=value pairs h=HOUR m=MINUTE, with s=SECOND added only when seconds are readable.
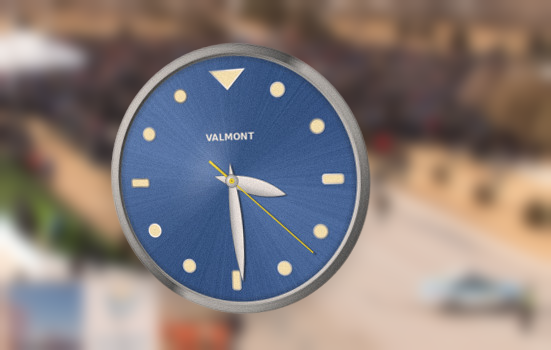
h=3 m=29 s=22
